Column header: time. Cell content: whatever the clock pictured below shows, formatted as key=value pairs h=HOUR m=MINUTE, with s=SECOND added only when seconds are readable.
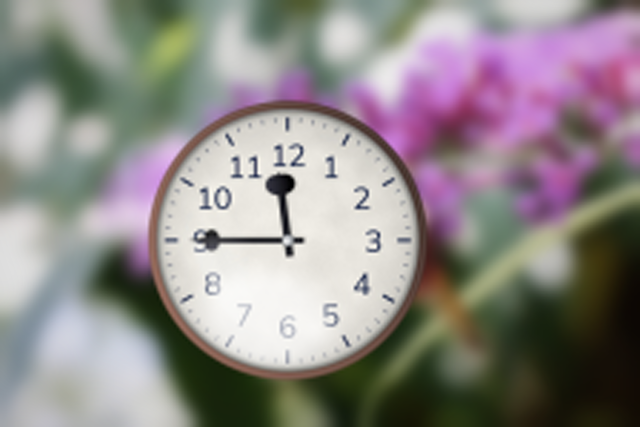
h=11 m=45
